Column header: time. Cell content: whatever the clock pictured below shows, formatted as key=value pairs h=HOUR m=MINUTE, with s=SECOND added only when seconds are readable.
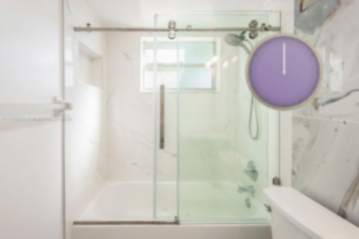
h=12 m=0
